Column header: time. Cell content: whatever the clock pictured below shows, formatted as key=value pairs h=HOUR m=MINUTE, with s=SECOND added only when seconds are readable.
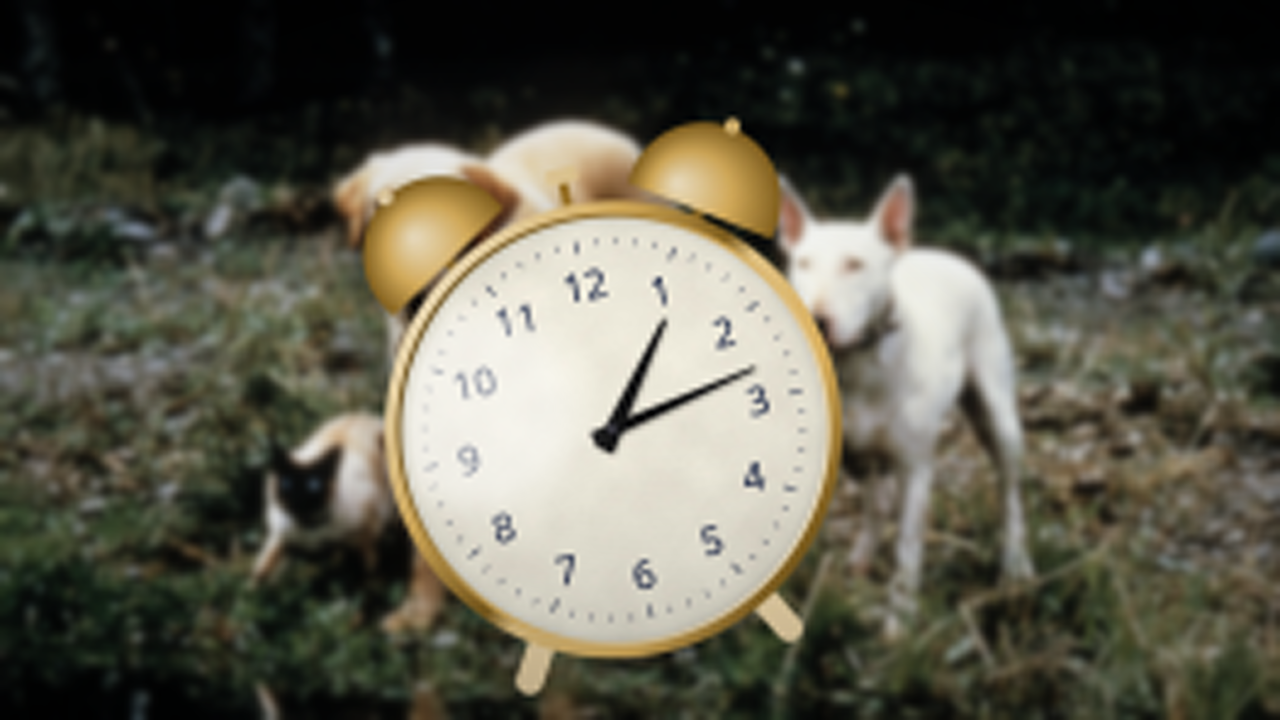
h=1 m=13
